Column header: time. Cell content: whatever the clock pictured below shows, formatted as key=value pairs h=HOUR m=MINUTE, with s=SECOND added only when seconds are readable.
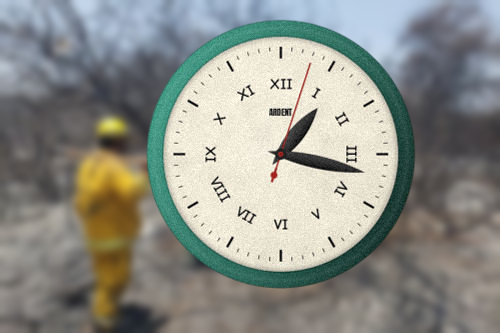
h=1 m=17 s=3
